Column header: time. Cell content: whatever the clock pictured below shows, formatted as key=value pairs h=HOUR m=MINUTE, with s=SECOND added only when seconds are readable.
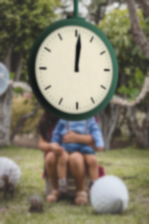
h=12 m=1
